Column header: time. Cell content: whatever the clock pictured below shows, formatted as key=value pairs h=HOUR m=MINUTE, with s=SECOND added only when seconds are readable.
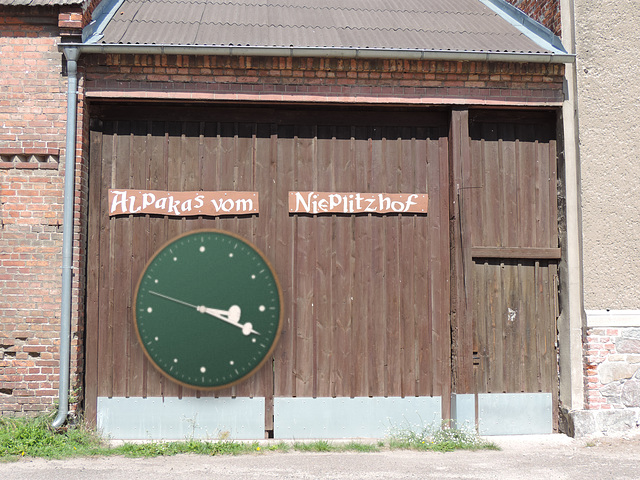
h=3 m=18 s=48
